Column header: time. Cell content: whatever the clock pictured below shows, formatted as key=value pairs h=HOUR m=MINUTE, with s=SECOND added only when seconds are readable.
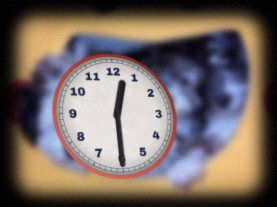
h=12 m=30
